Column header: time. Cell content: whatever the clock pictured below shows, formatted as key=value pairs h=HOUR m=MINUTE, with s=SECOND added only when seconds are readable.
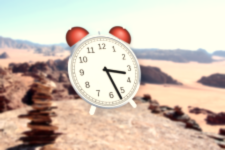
h=3 m=27
